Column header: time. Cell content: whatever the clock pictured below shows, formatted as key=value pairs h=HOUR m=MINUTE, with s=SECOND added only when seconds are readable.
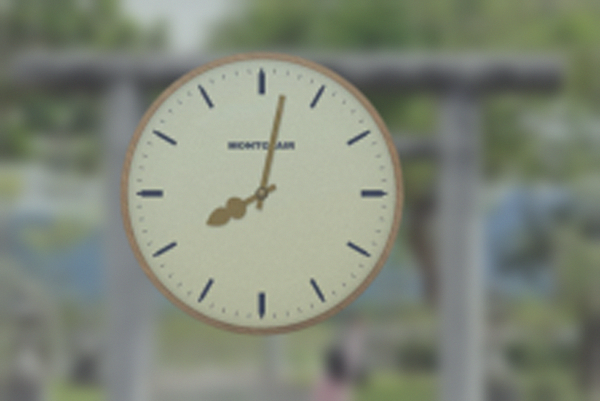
h=8 m=2
